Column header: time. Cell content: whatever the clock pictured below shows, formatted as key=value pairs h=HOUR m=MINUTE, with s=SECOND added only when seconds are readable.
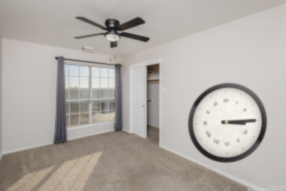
h=3 m=15
